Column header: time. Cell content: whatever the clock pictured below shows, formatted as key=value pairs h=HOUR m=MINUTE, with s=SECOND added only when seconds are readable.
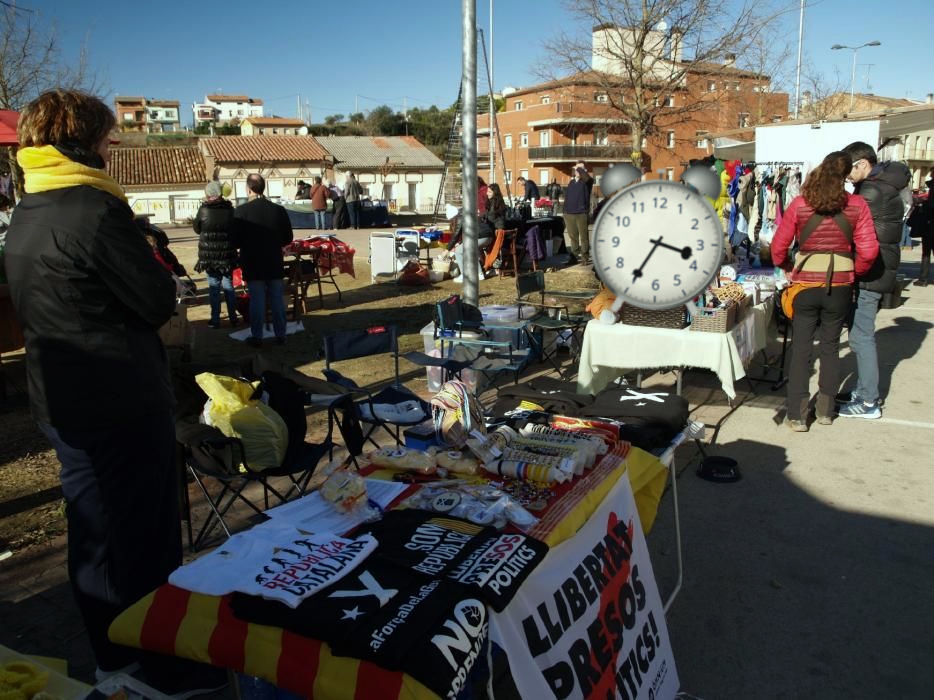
h=3 m=35
